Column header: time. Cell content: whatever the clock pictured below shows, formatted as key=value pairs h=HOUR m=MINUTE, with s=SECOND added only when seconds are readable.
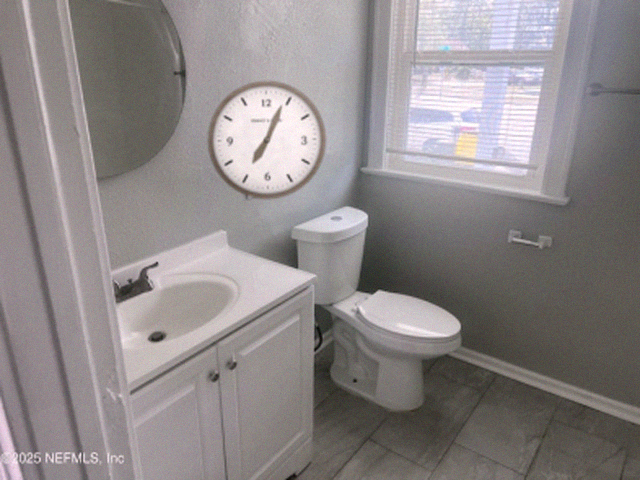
h=7 m=4
